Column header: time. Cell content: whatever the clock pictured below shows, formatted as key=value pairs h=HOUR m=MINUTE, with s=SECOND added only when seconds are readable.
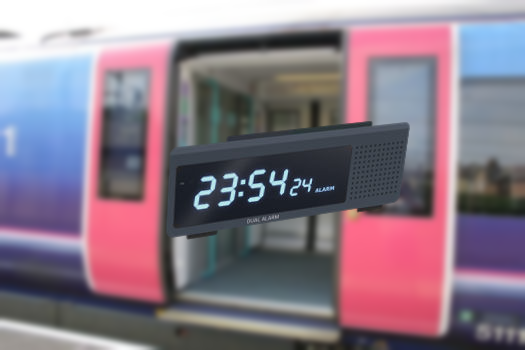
h=23 m=54 s=24
